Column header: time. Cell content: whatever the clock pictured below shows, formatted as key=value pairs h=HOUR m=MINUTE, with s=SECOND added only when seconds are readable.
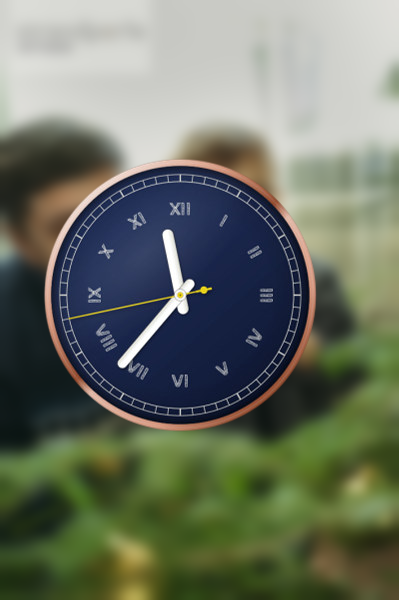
h=11 m=36 s=43
